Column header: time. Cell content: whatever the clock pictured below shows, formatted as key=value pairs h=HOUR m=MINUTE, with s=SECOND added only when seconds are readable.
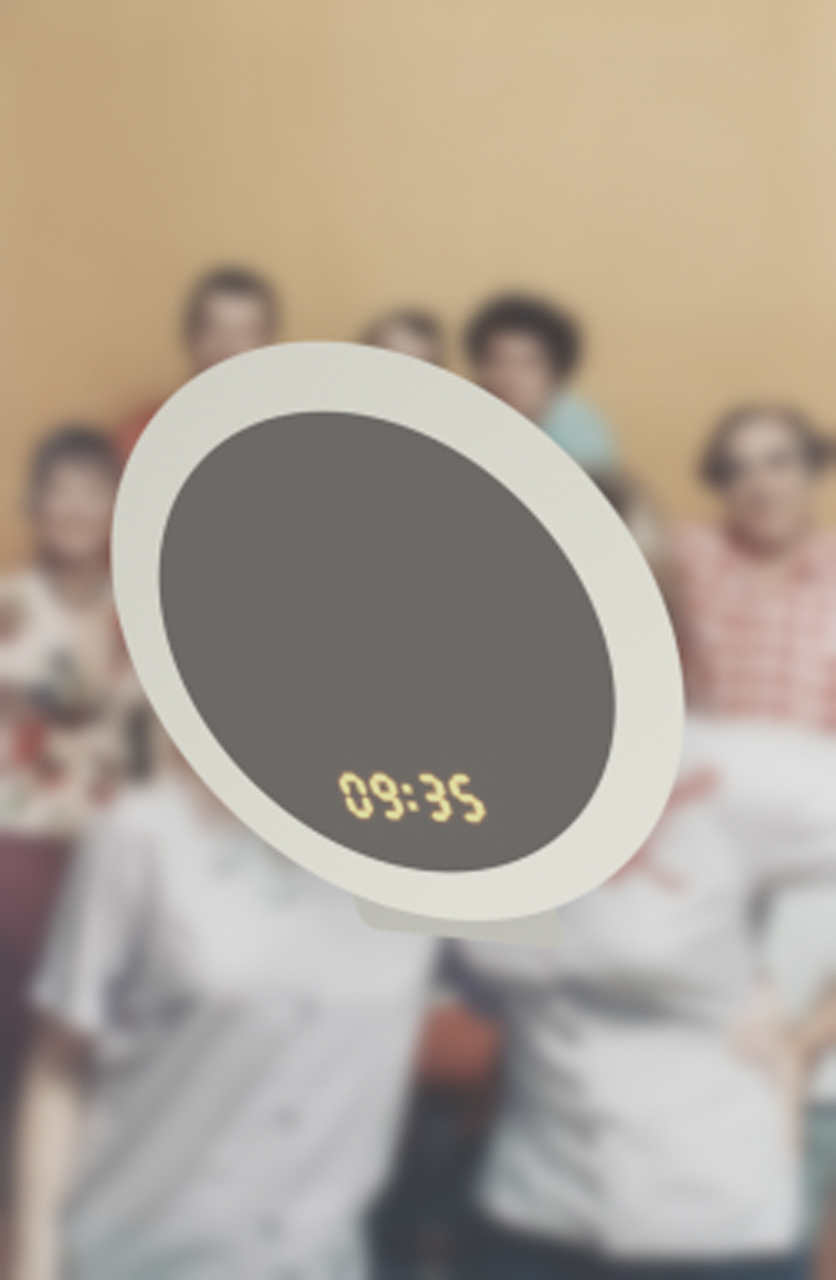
h=9 m=35
